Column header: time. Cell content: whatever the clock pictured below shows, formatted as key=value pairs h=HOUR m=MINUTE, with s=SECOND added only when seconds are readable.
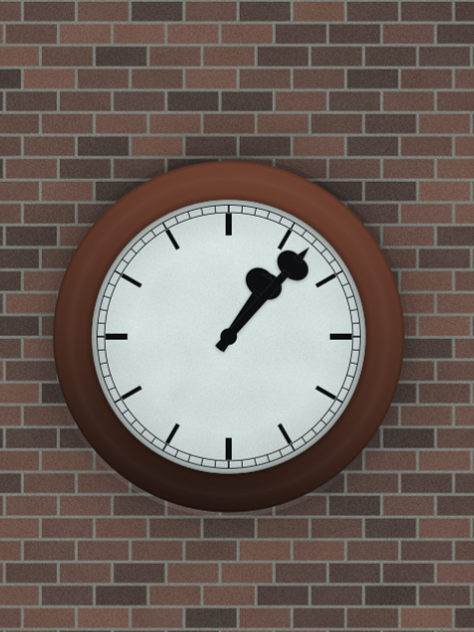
h=1 m=7
